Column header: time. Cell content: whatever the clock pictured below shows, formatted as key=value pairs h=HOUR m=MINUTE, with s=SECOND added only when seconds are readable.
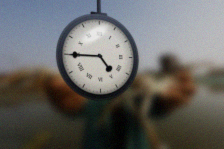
h=4 m=45
